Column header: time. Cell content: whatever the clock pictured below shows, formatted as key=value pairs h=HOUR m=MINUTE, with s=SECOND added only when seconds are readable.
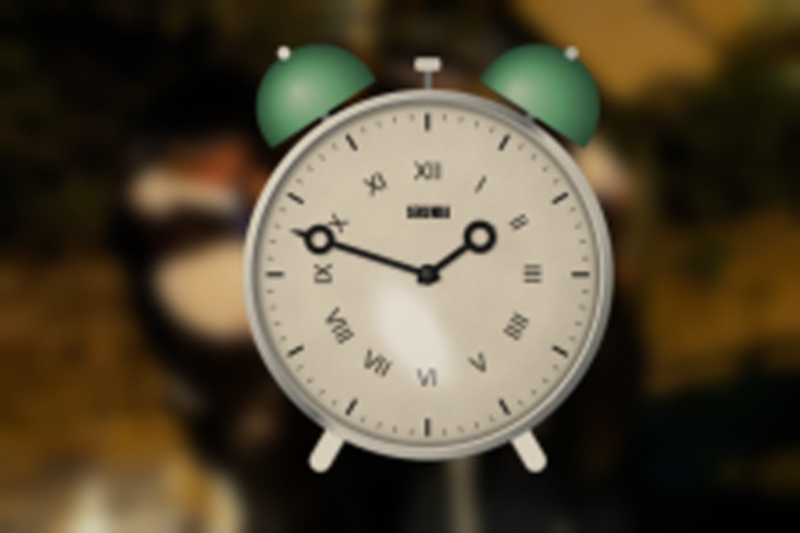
h=1 m=48
